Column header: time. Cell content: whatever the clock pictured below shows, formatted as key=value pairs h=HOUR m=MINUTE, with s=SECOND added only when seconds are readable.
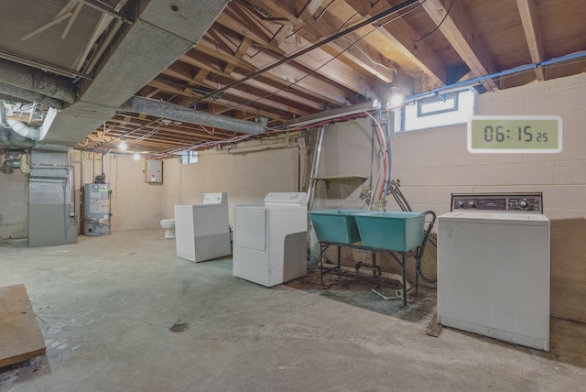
h=6 m=15 s=25
